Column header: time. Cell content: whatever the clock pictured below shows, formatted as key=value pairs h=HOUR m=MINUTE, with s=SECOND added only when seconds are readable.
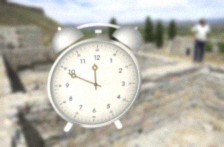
h=11 m=49
